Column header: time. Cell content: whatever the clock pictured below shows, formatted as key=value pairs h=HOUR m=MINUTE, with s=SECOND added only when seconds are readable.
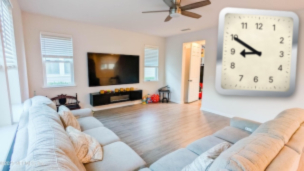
h=8 m=50
